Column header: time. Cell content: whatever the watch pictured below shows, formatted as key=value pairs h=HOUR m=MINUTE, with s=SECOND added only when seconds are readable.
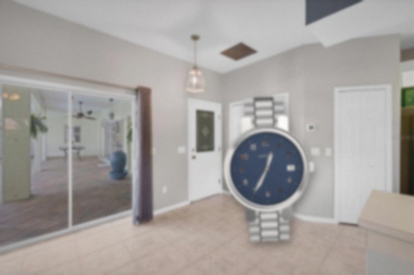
h=12 m=35
